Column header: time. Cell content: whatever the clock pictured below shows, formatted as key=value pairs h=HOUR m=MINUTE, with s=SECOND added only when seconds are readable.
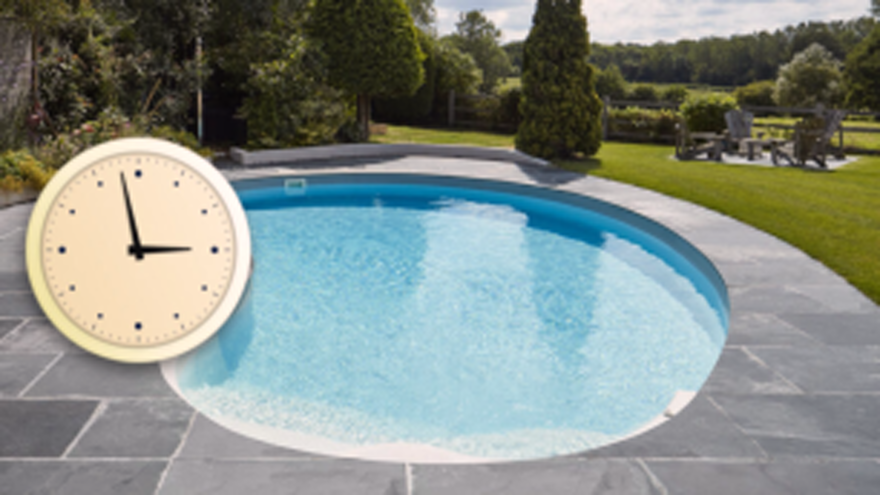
h=2 m=58
